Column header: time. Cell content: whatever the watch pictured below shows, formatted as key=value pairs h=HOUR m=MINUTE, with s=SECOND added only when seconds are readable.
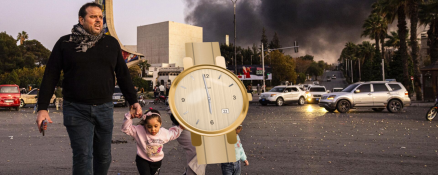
h=5 m=59
